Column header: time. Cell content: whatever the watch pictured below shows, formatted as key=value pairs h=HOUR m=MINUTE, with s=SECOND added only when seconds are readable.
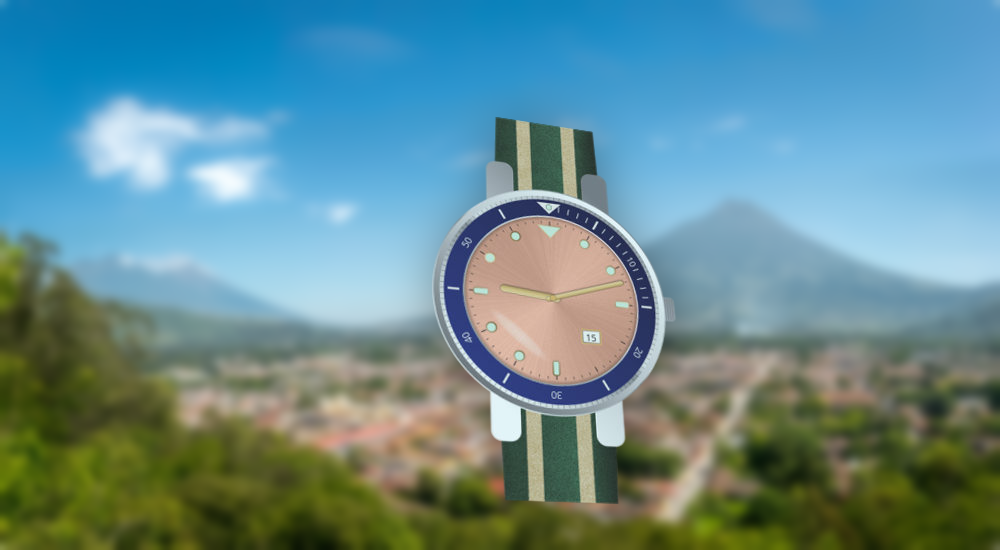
h=9 m=12
